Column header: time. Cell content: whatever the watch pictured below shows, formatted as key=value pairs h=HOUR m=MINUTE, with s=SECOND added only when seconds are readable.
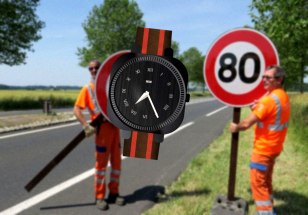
h=7 m=25
